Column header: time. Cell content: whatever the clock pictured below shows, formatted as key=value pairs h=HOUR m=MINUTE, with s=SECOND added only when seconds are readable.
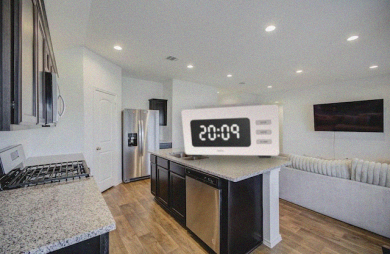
h=20 m=9
